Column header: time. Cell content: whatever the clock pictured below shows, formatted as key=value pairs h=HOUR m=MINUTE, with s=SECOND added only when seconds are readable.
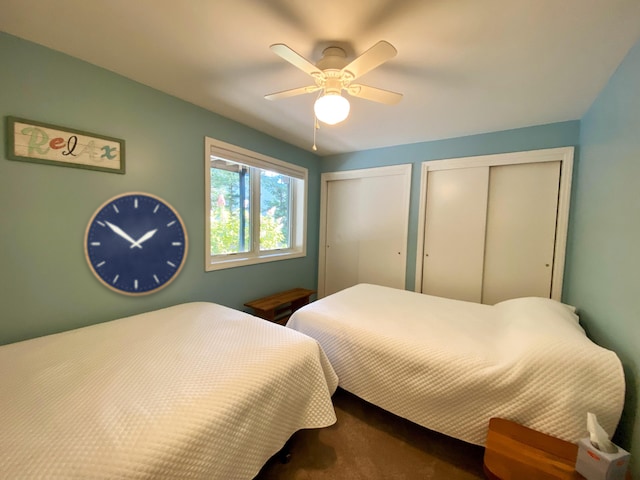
h=1 m=51
